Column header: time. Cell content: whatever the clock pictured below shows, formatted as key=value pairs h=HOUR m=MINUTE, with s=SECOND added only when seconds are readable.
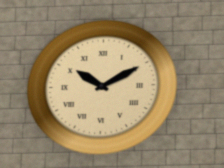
h=10 m=10
